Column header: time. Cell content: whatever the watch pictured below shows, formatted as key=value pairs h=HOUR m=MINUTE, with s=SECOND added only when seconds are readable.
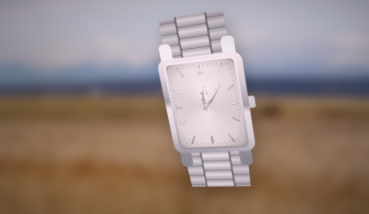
h=12 m=7
